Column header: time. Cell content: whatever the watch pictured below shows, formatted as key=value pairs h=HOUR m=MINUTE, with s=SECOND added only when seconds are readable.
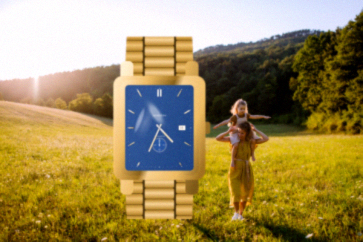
h=4 m=34
